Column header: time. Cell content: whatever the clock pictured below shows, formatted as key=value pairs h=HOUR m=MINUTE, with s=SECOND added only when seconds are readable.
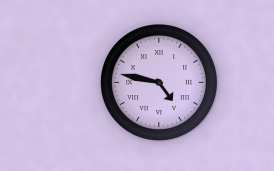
h=4 m=47
